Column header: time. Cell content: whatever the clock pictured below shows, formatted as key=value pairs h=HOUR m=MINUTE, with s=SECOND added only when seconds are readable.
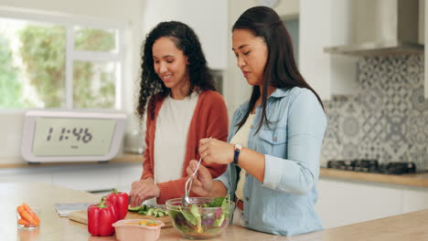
h=11 m=46
